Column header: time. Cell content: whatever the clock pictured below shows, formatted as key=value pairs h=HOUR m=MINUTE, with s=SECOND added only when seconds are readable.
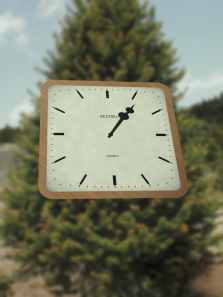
h=1 m=6
